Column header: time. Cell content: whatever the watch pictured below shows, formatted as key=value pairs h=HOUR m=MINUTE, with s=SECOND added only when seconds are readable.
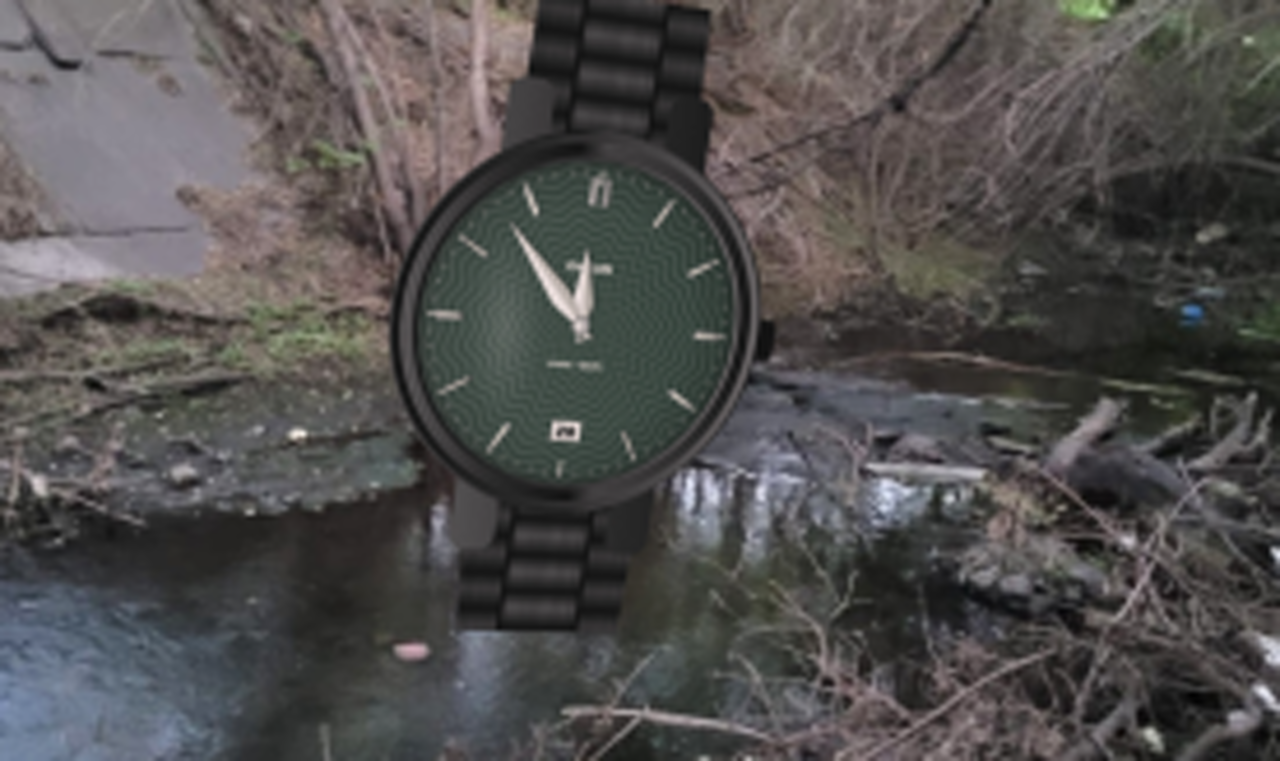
h=11 m=53
